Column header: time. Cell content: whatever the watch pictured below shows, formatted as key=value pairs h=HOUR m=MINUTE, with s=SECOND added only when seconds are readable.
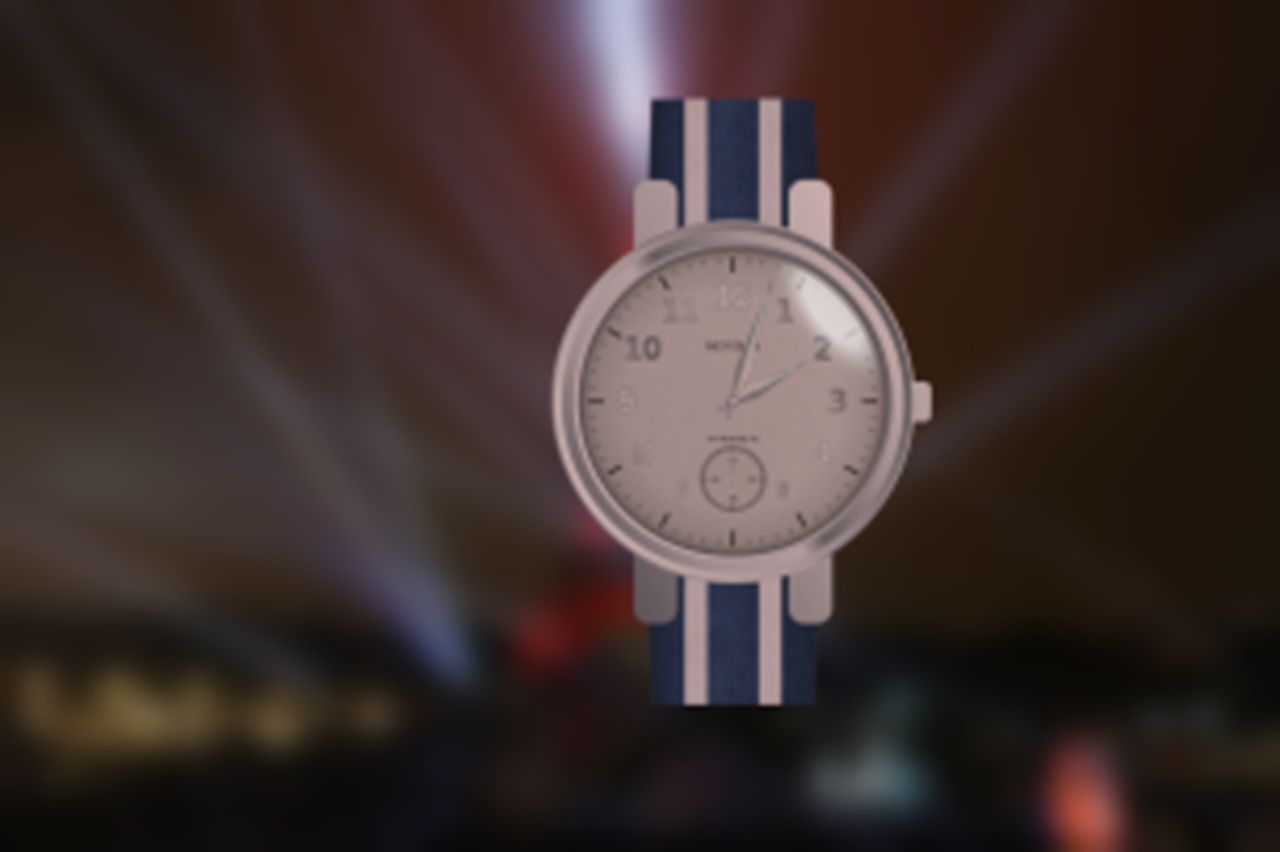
h=2 m=3
